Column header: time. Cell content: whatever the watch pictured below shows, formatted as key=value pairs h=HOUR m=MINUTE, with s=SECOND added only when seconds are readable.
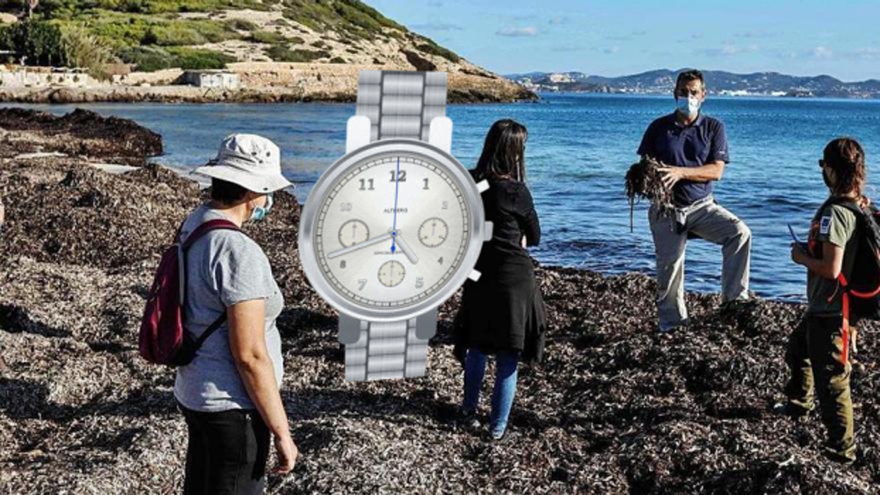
h=4 m=42
